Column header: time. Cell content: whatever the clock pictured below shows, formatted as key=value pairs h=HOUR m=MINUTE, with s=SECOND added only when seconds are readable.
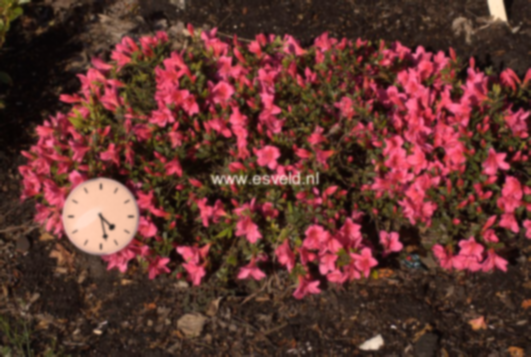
h=4 m=28
